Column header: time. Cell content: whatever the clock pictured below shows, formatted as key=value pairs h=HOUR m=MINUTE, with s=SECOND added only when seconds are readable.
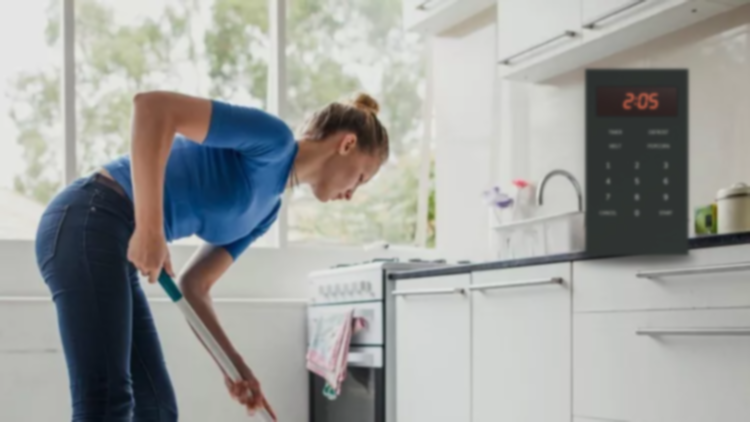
h=2 m=5
